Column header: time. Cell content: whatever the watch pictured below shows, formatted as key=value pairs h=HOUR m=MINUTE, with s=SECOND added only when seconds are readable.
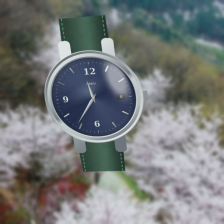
h=11 m=36
